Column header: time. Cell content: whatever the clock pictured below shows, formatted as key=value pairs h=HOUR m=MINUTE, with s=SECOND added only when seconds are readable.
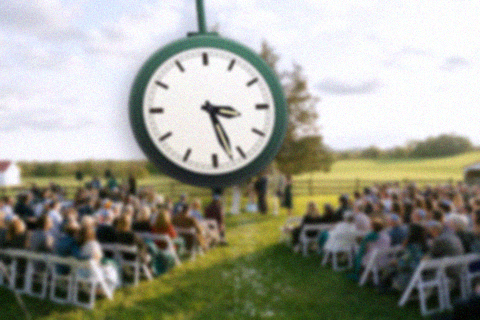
h=3 m=27
